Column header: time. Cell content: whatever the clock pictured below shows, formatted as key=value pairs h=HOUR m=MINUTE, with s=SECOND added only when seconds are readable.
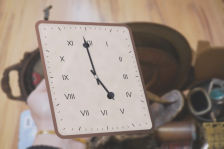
h=4 m=59
